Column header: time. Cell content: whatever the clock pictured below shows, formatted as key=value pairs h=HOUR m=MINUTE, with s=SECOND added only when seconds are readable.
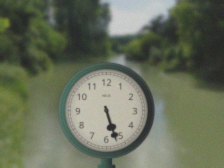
h=5 m=27
